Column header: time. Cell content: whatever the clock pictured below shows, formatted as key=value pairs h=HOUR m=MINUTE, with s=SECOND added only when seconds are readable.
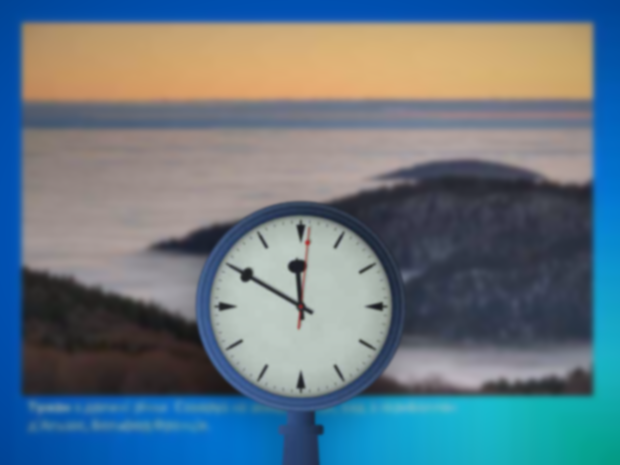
h=11 m=50 s=1
